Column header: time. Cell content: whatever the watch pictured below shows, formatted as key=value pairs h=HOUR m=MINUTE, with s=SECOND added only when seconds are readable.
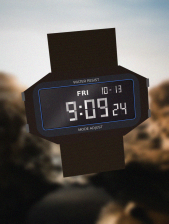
h=9 m=9 s=24
